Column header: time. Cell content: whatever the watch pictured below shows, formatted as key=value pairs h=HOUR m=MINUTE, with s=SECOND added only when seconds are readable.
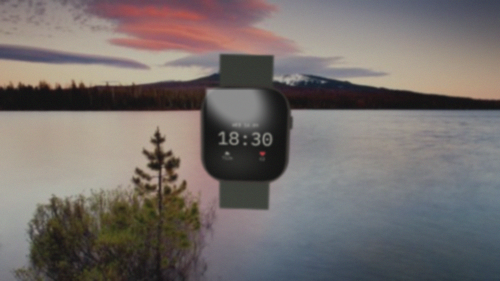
h=18 m=30
